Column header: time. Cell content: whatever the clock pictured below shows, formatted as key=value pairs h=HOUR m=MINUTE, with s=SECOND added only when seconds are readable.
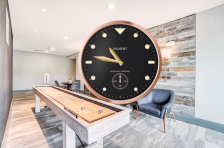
h=10 m=47
